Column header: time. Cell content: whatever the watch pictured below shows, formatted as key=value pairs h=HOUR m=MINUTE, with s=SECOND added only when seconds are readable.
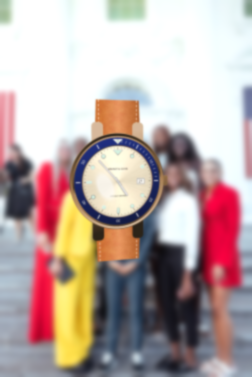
h=4 m=53
